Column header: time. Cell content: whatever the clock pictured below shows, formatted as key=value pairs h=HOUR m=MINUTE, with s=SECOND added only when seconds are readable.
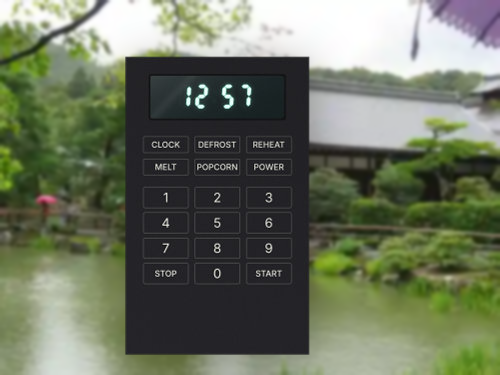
h=12 m=57
